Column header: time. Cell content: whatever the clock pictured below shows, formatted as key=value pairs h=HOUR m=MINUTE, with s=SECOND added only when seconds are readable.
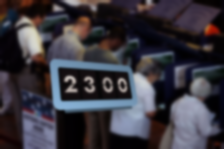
h=23 m=0
